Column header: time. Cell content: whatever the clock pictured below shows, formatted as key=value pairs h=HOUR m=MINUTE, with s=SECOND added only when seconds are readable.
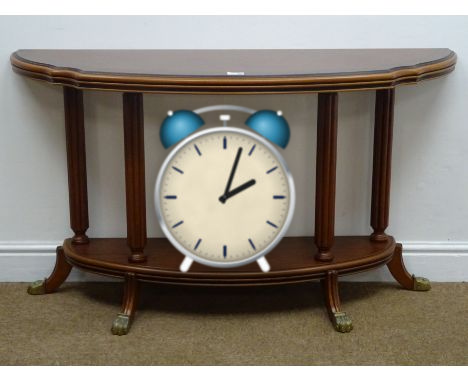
h=2 m=3
